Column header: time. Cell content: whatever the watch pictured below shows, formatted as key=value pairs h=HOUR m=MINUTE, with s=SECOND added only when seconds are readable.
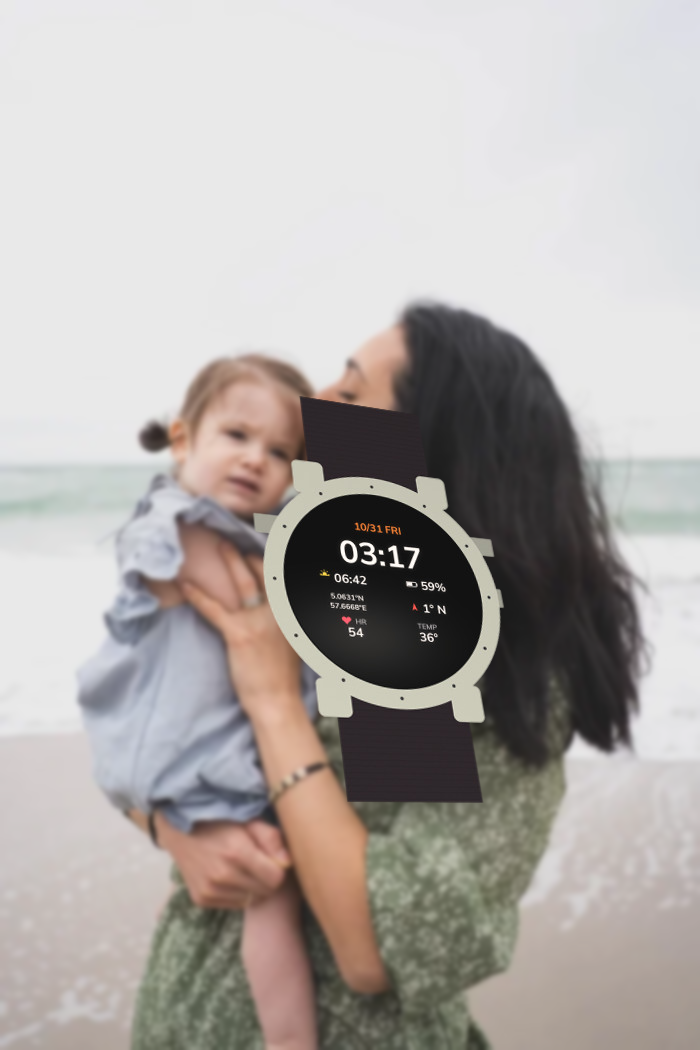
h=3 m=17
